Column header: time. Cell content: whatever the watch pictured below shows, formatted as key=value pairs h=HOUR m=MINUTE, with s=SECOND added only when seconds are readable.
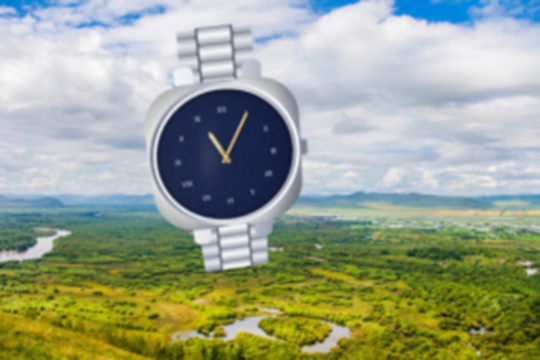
h=11 m=5
